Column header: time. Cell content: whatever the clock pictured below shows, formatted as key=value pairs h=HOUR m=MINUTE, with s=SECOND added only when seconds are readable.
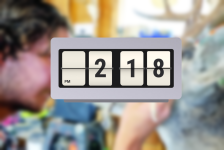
h=2 m=18
